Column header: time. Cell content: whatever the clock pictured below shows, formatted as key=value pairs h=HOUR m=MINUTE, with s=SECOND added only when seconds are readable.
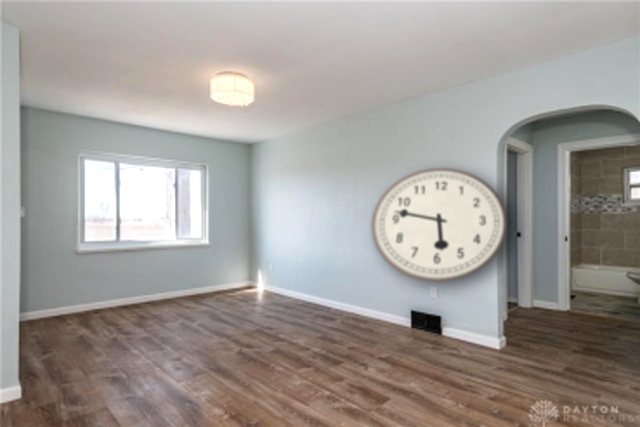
h=5 m=47
